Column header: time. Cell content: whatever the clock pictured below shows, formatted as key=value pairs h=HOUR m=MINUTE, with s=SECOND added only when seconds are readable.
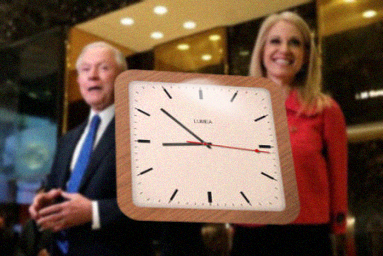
h=8 m=52 s=16
